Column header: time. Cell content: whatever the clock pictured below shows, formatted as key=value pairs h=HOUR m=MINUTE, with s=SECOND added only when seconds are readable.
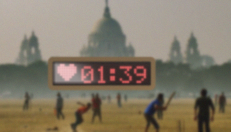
h=1 m=39
